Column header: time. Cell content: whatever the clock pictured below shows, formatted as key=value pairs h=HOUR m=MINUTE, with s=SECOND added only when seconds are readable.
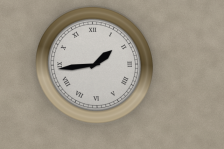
h=1 m=44
